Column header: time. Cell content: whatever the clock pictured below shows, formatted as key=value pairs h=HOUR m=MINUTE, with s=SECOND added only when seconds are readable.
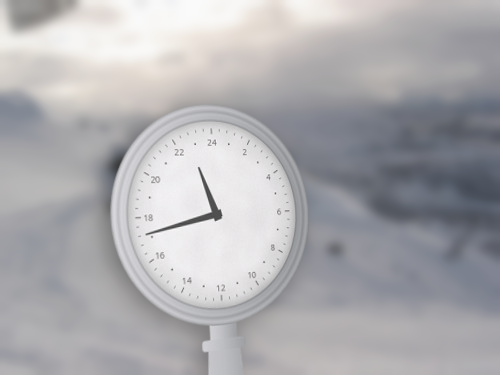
h=22 m=43
